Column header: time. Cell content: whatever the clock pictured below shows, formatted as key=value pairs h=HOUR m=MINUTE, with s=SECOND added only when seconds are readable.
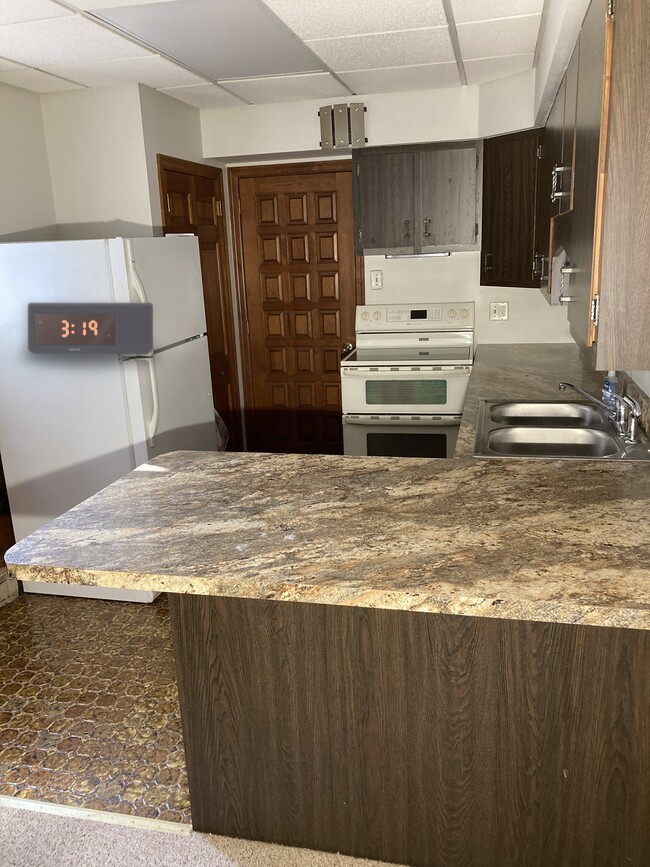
h=3 m=19
